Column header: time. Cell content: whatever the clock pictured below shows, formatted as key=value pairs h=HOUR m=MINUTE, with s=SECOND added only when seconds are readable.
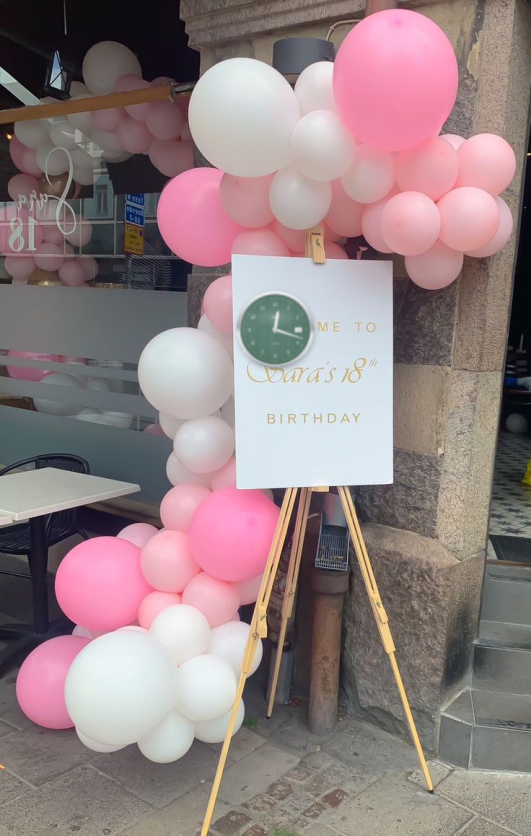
h=12 m=18
